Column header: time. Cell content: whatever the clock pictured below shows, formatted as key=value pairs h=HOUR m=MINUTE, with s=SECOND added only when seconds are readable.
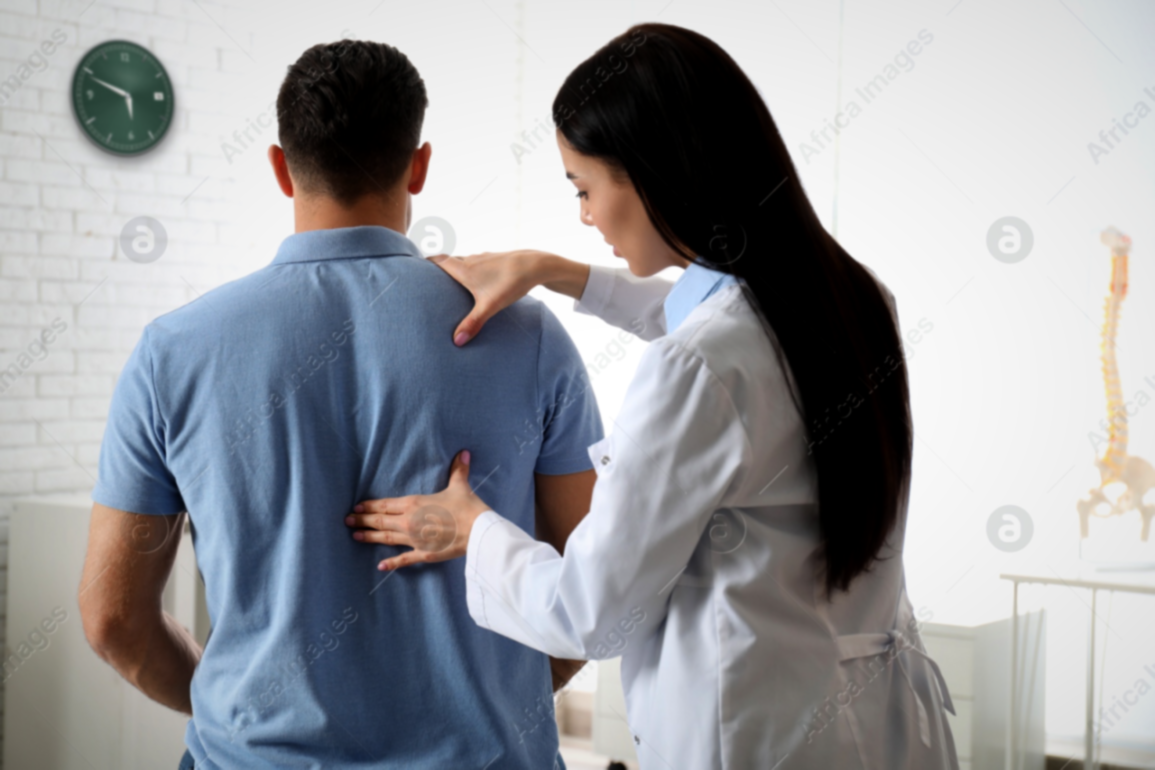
h=5 m=49
